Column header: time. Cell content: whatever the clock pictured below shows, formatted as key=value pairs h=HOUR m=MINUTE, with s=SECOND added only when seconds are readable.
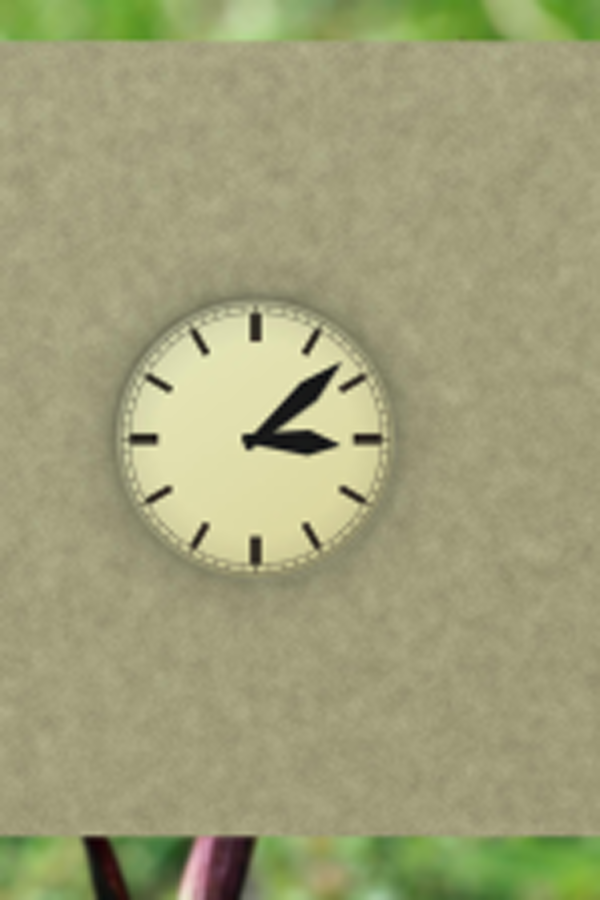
h=3 m=8
